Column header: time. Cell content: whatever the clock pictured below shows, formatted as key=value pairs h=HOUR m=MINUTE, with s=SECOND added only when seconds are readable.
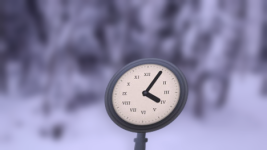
h=4 m=5
